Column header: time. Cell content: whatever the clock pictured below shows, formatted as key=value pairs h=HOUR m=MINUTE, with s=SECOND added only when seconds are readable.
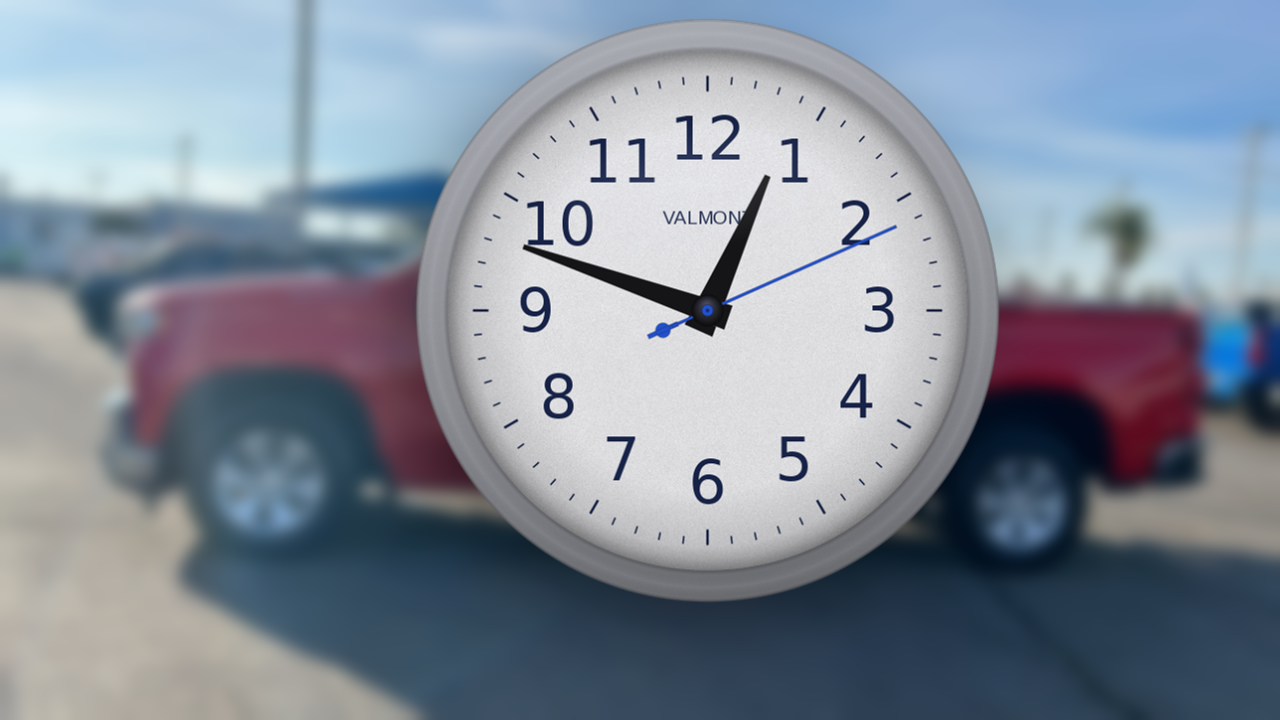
h=12 m=48 s=11
